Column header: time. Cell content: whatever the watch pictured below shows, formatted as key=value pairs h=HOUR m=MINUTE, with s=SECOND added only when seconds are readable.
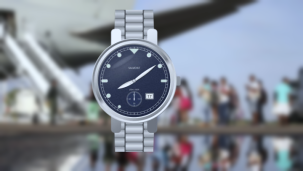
h=8 m=9
